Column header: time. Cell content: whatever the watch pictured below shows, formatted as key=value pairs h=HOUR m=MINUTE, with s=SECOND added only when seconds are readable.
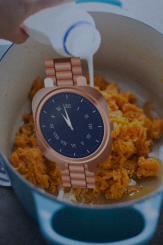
h=10 m=58
